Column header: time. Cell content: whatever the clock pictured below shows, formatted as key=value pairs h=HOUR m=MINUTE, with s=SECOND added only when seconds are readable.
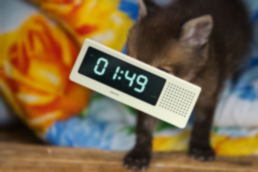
h=1 m=49
